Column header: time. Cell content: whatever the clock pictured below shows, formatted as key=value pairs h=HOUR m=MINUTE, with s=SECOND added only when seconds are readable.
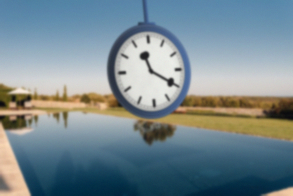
h=11 m=20
